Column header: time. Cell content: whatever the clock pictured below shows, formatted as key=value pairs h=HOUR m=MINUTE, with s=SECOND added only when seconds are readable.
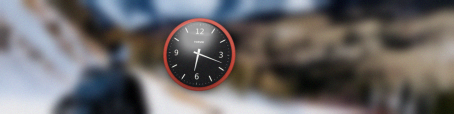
h=6 m=18
